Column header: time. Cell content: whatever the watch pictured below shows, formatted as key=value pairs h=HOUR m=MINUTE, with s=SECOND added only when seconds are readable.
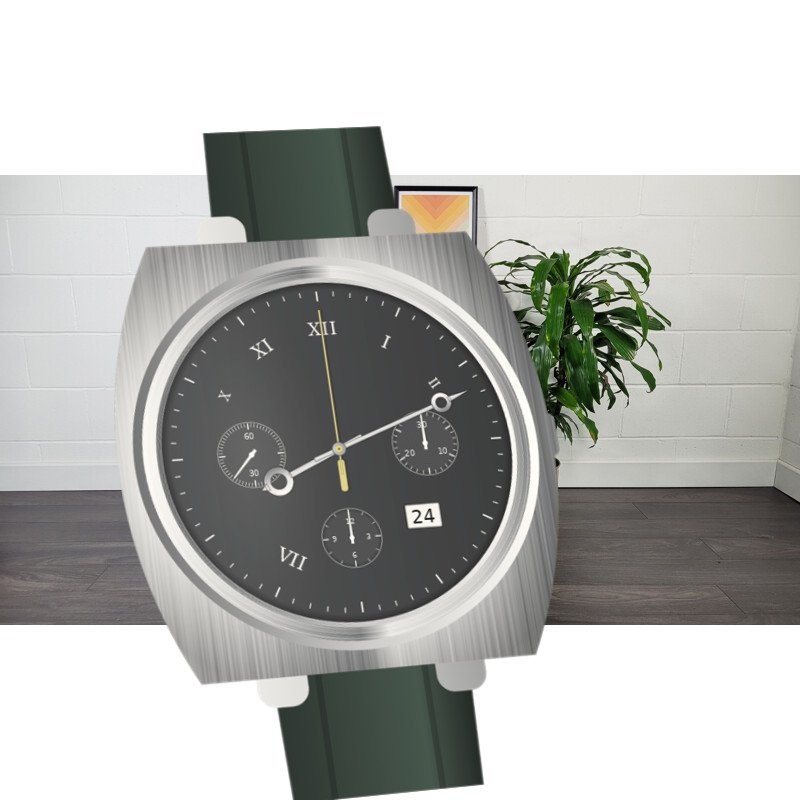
h=8 m=11 s=37
